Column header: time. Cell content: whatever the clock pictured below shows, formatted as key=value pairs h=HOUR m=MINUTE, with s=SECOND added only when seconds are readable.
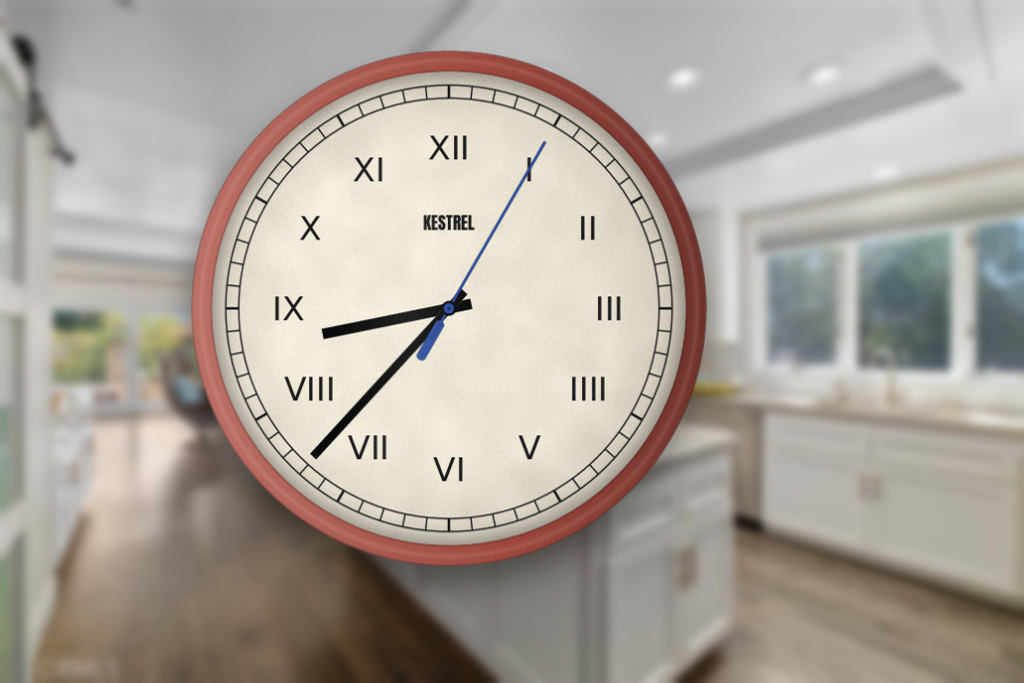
h=8 m=37 s=5
